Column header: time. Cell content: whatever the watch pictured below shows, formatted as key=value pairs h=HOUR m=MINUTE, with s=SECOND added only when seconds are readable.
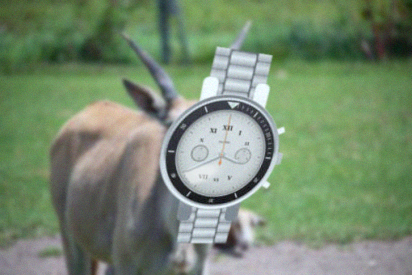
h=3 m=40
